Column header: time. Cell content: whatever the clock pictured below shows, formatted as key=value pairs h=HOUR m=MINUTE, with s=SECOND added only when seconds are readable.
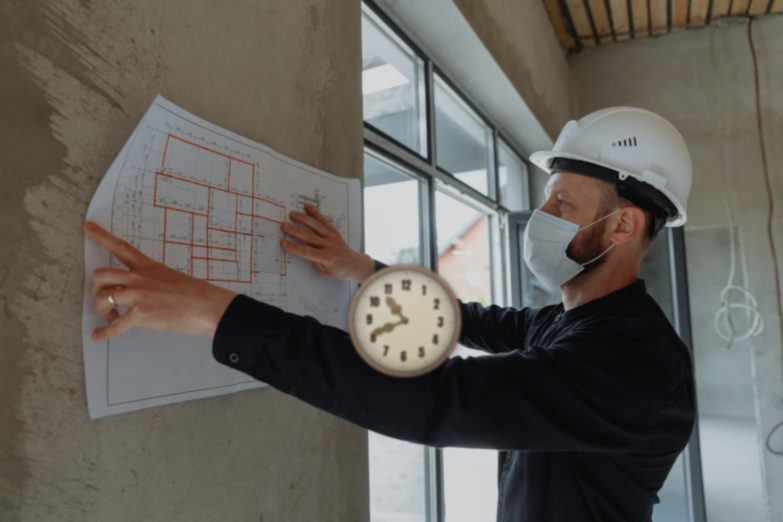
h=10 m=41
